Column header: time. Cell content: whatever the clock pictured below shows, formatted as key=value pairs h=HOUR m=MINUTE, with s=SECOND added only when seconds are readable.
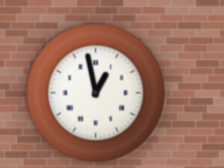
h=12 m=58
